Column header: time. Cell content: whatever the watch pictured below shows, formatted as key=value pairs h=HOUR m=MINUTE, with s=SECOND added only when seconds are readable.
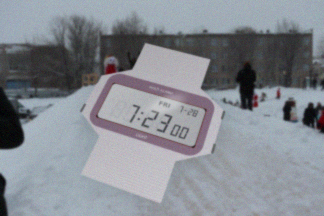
h=7 m=23 s=0
